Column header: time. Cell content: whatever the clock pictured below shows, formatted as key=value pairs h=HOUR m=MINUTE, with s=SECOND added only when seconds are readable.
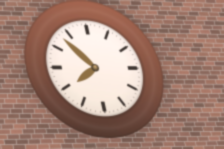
h=7 m=53
